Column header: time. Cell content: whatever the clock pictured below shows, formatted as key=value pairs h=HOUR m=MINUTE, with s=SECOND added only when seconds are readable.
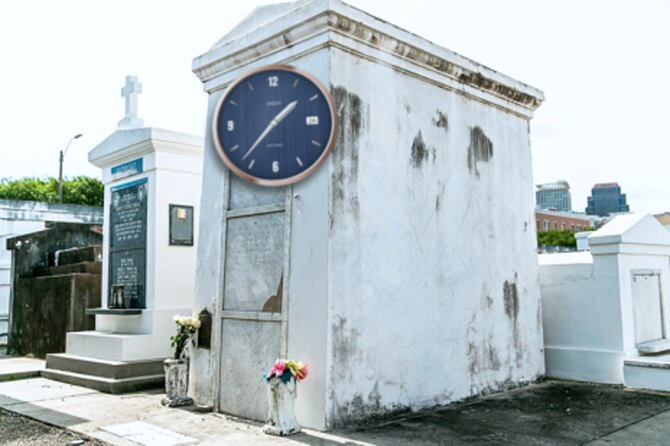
h=1 m=37
